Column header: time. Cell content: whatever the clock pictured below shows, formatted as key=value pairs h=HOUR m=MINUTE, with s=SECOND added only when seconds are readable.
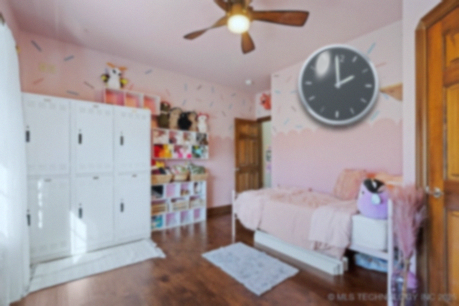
h=1 m=59
